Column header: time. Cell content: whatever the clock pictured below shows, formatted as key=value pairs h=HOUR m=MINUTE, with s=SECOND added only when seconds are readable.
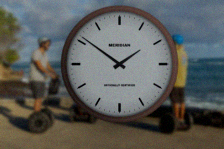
h=1 m=51
